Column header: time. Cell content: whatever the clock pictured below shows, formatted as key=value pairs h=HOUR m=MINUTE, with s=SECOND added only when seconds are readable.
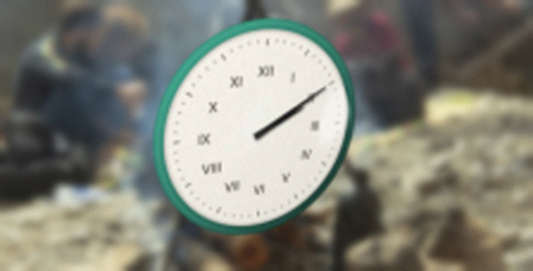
h=2 m=10
